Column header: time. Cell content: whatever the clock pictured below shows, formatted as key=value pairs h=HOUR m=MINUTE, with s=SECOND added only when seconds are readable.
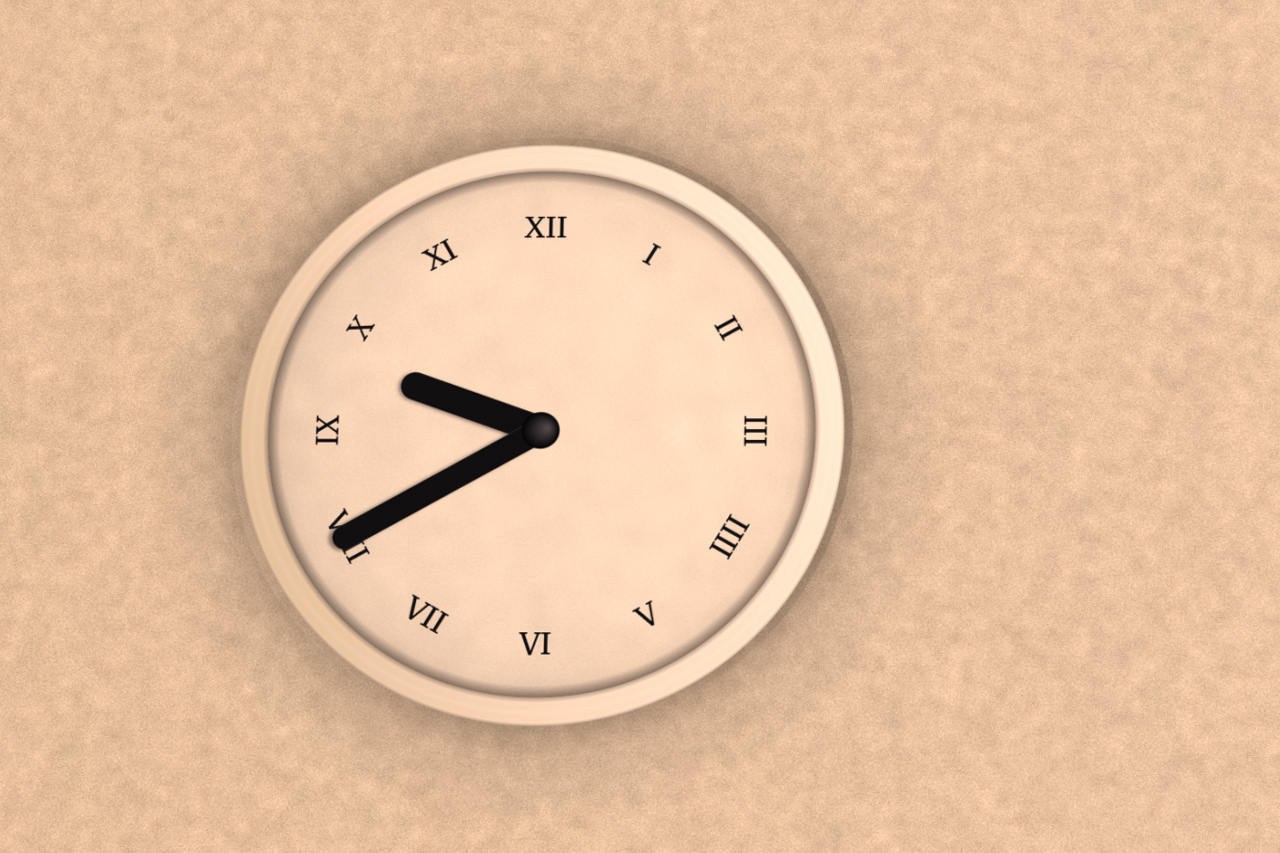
h=9 m=40
